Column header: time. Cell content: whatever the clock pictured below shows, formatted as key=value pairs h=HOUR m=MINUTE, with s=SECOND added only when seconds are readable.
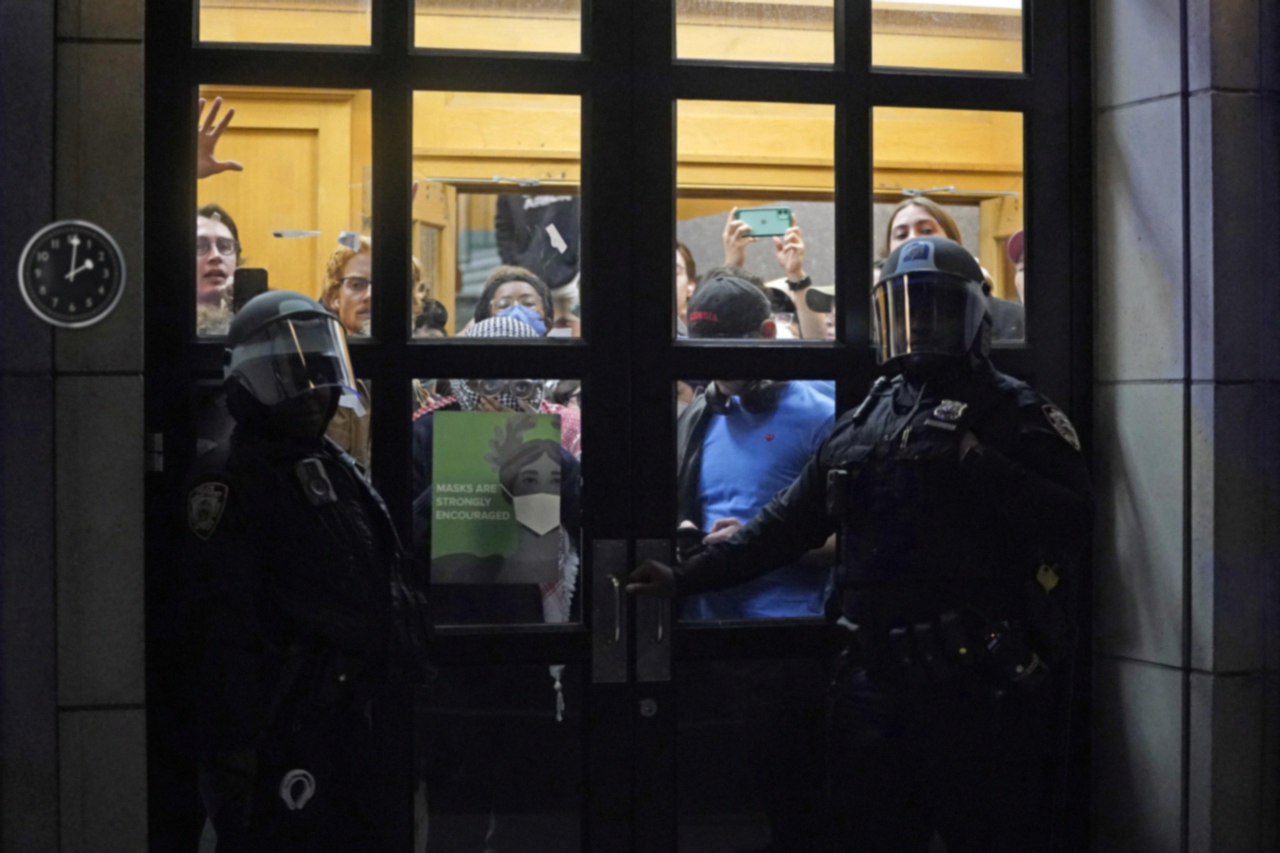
h=2 m=1
